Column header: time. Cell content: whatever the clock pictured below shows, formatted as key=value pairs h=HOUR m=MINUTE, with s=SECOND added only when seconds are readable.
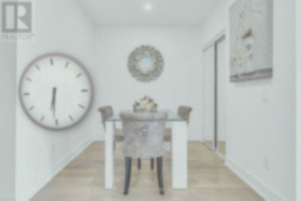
h=6 m=31
